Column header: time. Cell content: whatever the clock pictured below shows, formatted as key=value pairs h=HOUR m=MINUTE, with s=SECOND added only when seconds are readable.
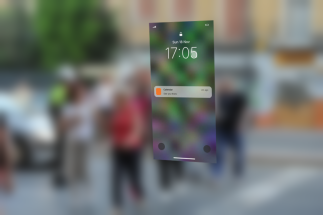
h=17 m=5
